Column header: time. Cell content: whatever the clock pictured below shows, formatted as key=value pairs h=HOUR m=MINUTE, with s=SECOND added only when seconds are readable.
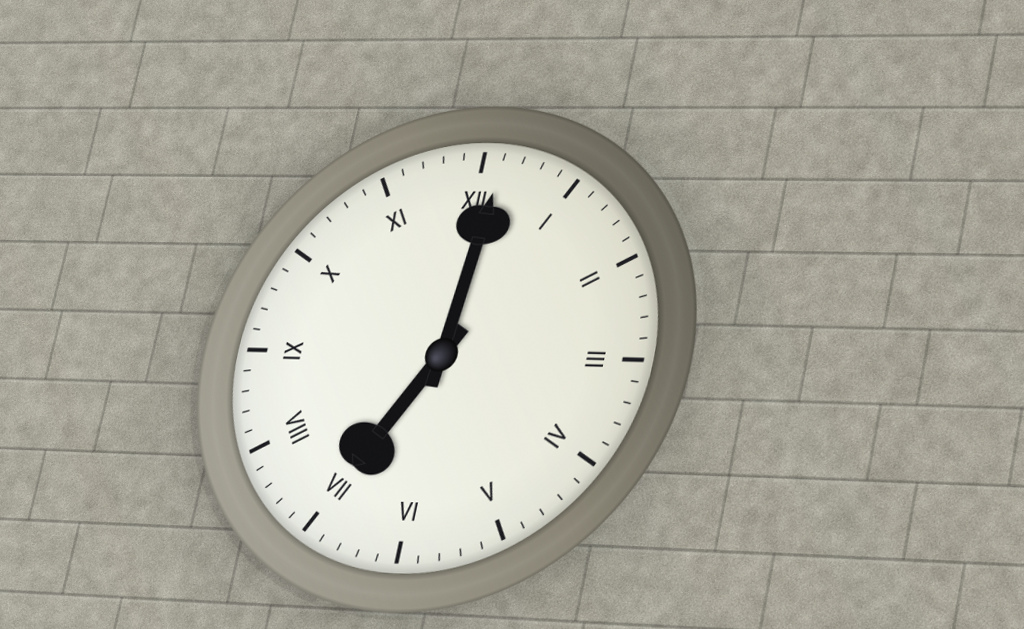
h=7 m=1
